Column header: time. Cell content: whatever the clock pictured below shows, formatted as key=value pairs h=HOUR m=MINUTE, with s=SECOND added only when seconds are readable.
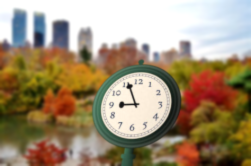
h=8 m=56
